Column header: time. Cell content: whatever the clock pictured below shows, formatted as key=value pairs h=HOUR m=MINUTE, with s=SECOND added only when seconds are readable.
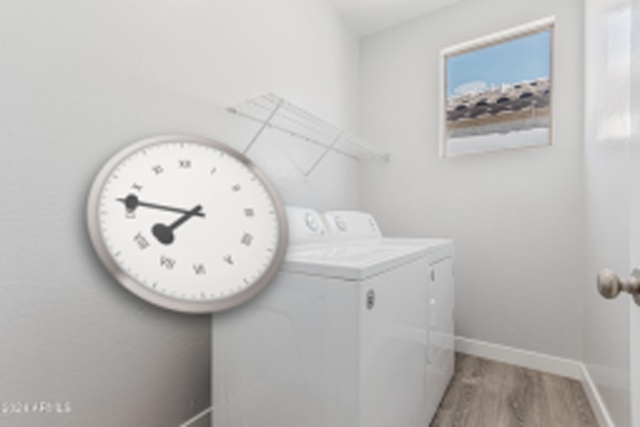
h=7 m=47
